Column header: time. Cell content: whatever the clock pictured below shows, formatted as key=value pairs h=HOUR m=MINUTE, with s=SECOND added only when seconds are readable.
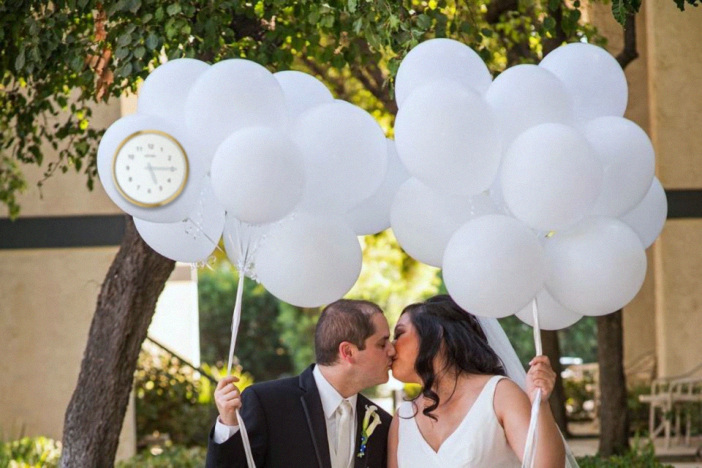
h=5 m=15
